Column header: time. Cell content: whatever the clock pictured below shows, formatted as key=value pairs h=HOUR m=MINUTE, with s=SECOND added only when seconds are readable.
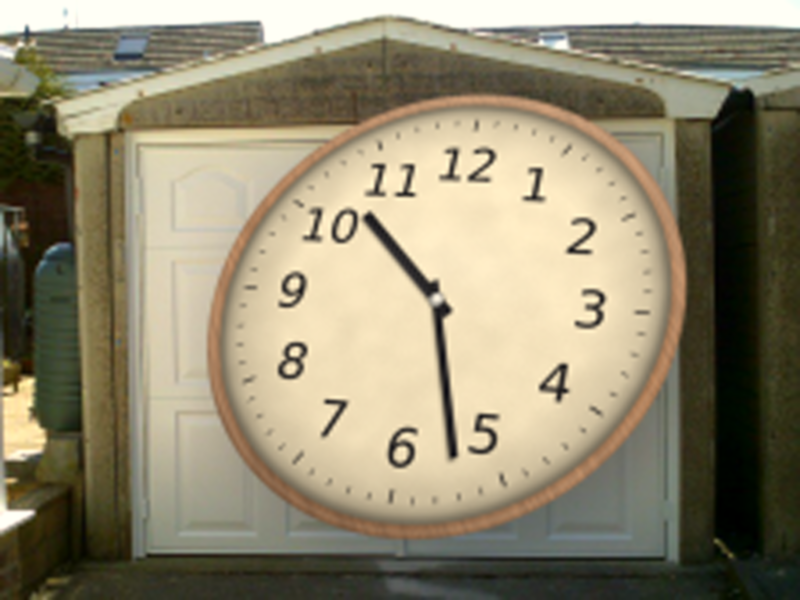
h=10 m=27
